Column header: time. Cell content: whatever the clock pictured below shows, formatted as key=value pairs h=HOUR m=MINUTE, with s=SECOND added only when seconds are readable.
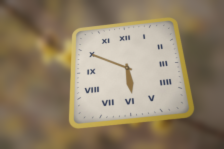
h=5 m=50
